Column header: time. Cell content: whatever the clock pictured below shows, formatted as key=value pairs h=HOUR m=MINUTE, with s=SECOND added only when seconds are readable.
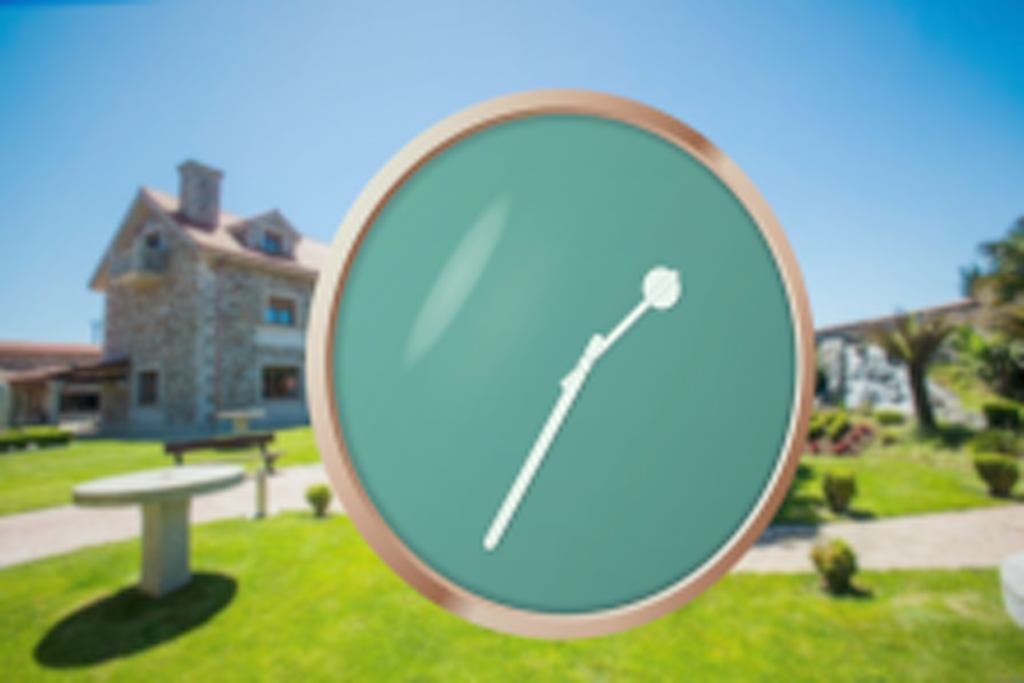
h=1 m=35
